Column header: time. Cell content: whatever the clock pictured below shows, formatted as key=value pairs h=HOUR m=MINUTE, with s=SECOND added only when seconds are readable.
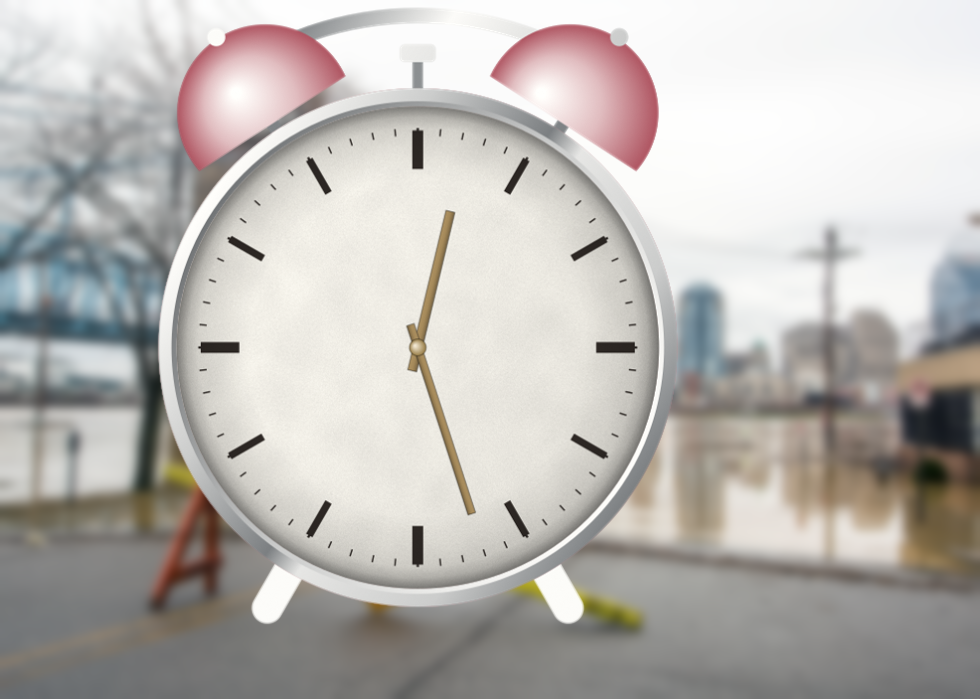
h=12 m=27
